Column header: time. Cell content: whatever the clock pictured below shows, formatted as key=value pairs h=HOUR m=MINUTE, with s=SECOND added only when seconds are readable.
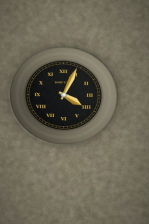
h=4 m=4
